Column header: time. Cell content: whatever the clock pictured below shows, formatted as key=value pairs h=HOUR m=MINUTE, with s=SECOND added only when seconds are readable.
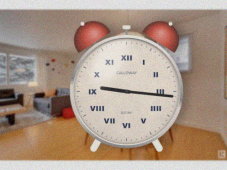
h=9 m=16
